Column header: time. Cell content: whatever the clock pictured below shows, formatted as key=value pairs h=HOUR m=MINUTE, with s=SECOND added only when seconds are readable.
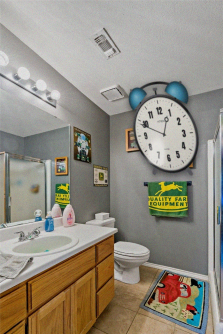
h=12 m=49
